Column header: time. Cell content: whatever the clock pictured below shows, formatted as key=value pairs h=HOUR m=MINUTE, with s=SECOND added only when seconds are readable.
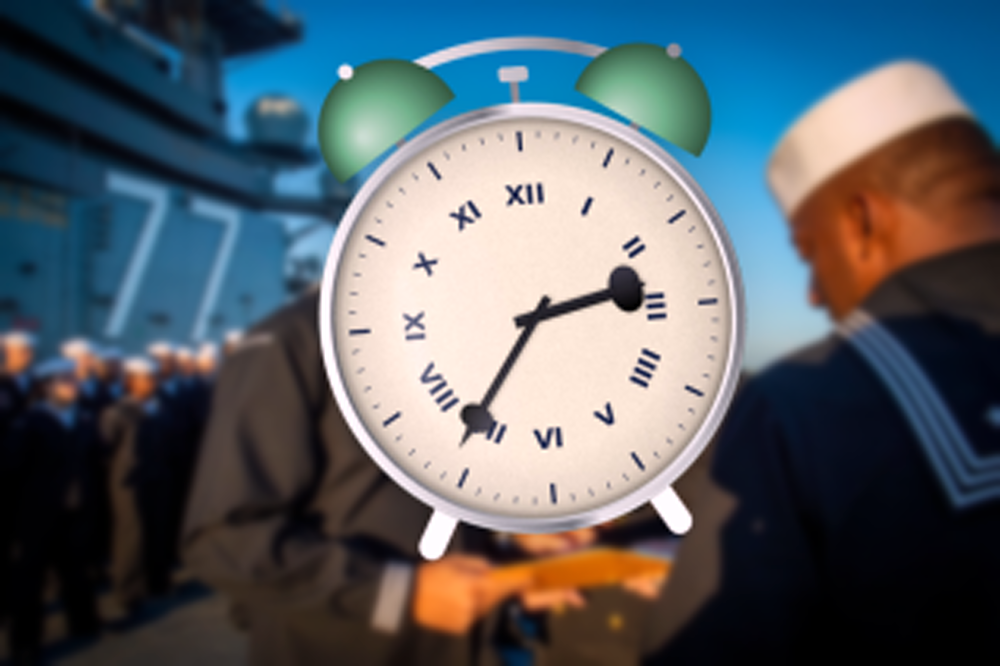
h=2 m=36
